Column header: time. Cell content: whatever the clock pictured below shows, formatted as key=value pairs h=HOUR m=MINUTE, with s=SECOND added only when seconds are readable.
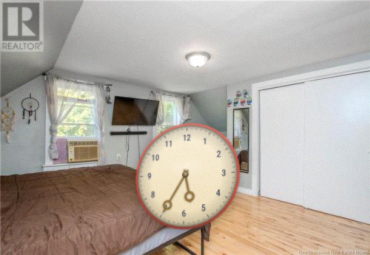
h=5 m=35
